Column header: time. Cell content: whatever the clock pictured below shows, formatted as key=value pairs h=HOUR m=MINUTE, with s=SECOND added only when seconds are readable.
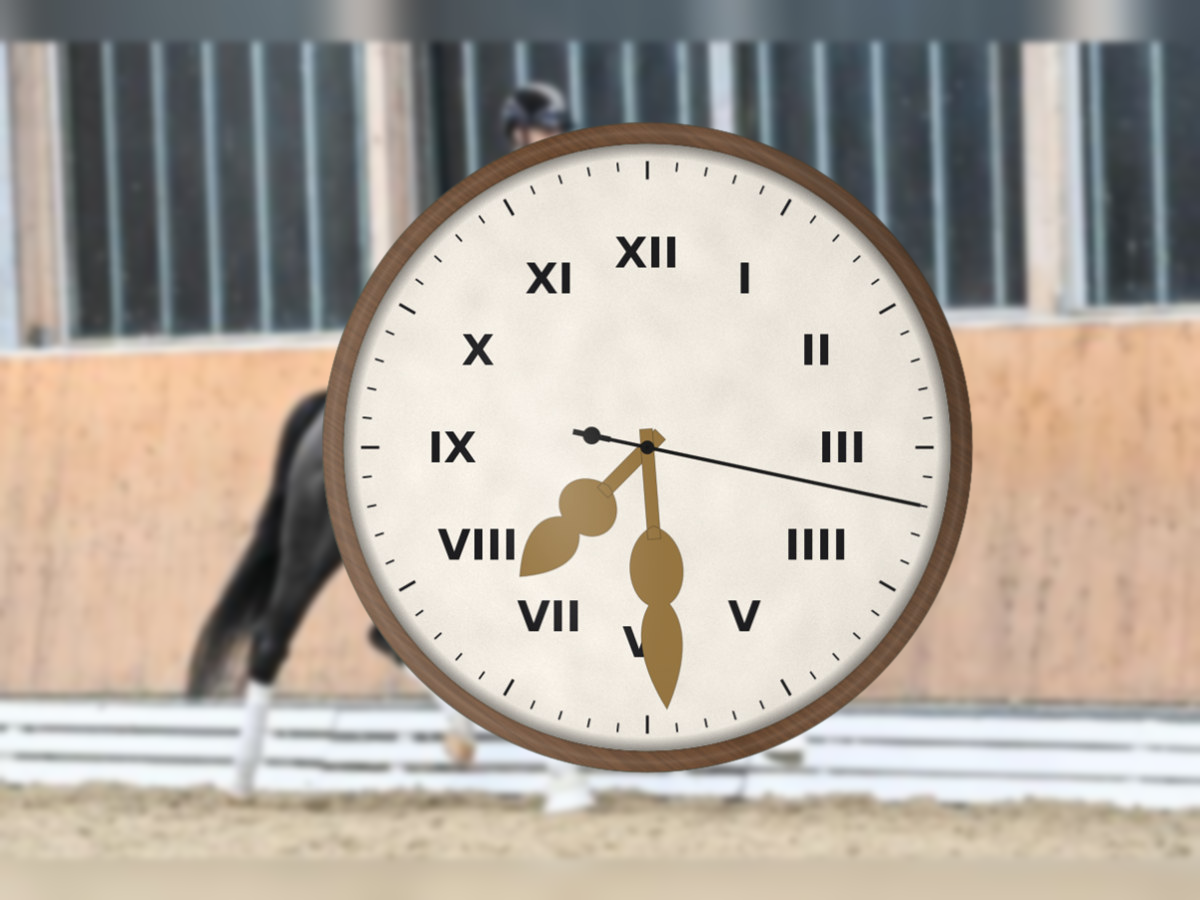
h=7 m=29 s=17
